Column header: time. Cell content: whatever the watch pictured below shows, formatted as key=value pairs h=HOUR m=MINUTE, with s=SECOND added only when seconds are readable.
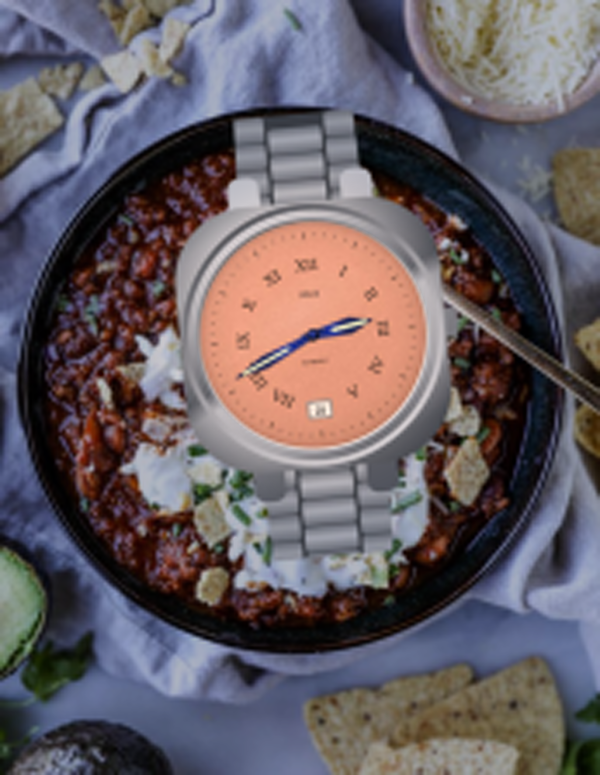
h=2 m=41
